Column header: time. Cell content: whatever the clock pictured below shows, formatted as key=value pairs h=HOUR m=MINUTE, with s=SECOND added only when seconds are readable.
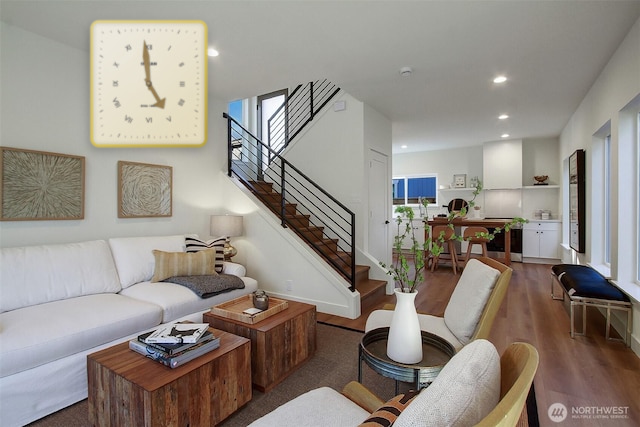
h=4 m=59
